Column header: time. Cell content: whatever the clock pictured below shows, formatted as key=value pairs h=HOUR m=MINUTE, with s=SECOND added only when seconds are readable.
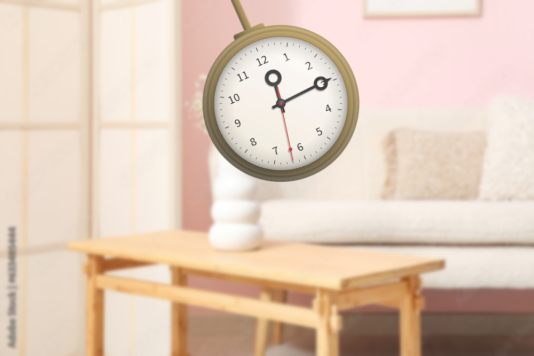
h=12 m=14 s=32
